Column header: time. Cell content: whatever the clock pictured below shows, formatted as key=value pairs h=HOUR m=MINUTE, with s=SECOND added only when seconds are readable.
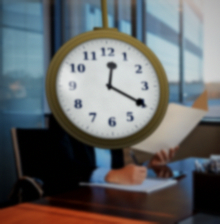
h=12 m=20
